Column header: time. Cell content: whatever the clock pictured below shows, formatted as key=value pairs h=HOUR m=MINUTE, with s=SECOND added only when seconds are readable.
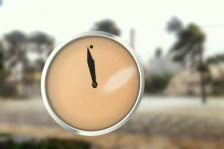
h=11 m=59
